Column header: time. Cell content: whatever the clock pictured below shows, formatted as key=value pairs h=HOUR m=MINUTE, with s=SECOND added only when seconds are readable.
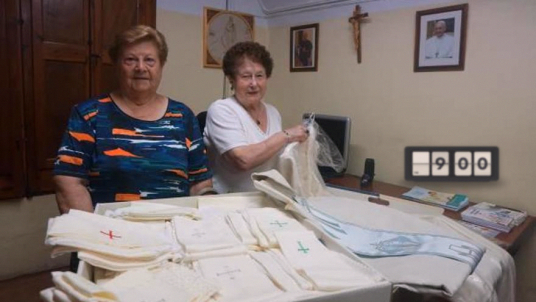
h=9 m=0
